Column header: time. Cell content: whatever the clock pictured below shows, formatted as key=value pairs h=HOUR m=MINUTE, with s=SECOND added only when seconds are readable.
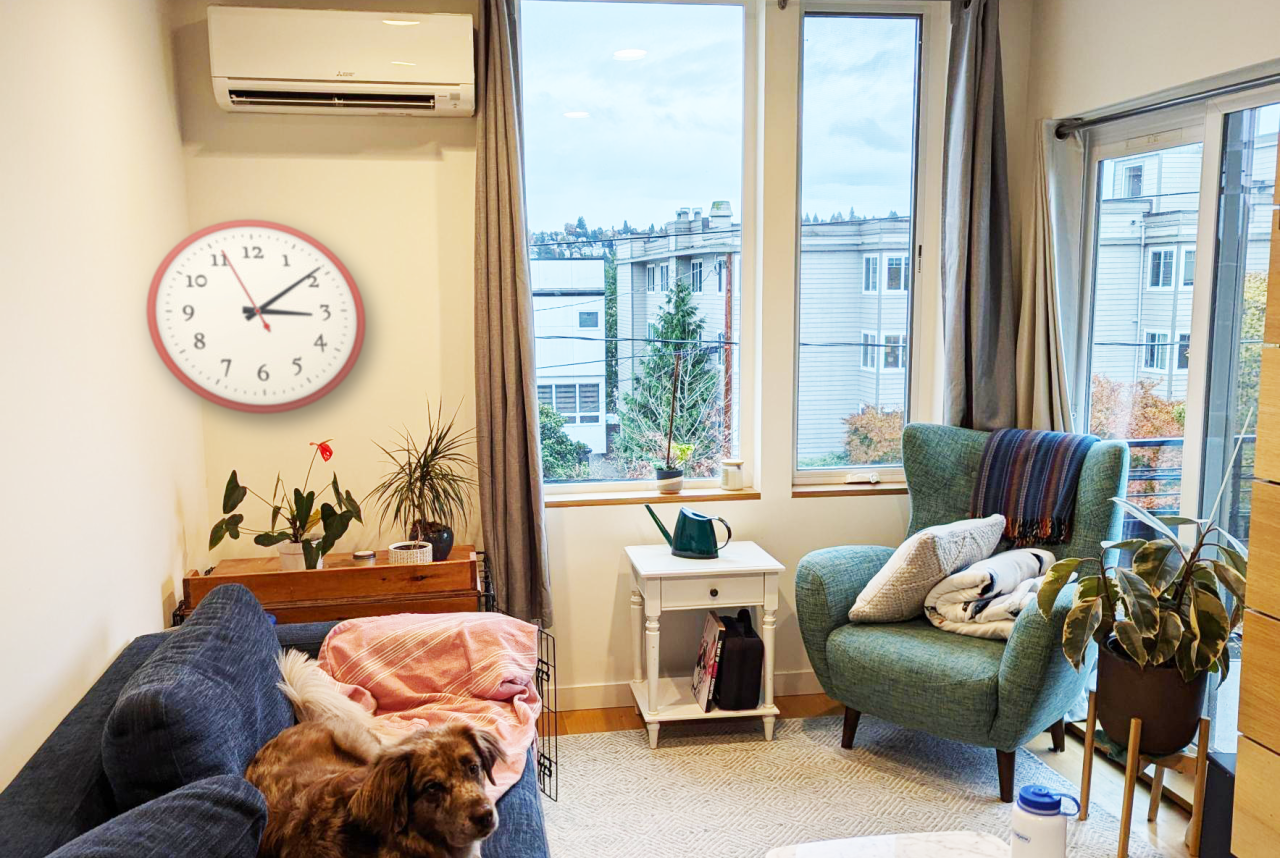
h=3 m=8 s=56
